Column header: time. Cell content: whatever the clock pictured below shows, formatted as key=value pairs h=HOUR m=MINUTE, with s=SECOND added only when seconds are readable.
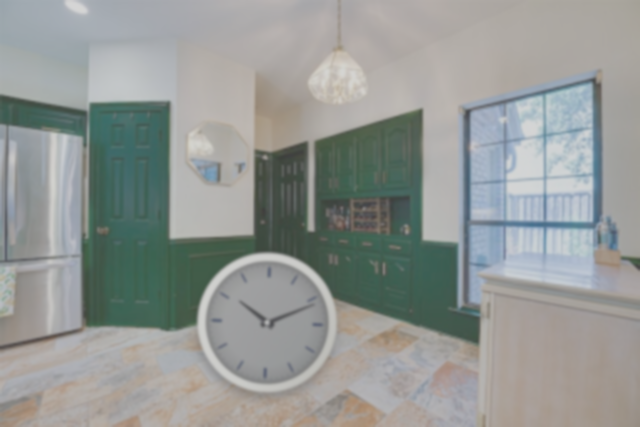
h=10 m=11
